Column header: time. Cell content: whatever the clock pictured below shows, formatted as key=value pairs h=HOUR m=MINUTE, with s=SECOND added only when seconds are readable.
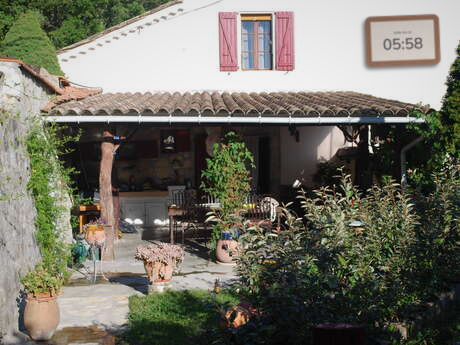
h=5 m=58
